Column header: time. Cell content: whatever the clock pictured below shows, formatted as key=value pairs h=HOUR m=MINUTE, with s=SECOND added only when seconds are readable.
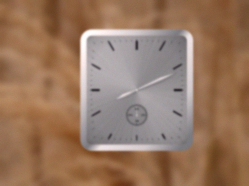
h=8 m=11
